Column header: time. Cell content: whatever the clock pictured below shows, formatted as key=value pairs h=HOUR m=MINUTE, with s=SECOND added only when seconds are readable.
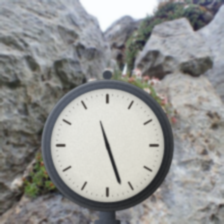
h=11 m=27
